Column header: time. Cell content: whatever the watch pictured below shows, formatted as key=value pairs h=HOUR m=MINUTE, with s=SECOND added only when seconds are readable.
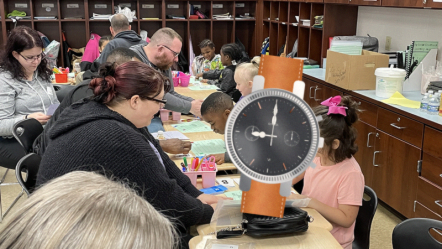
h=9 m=0
